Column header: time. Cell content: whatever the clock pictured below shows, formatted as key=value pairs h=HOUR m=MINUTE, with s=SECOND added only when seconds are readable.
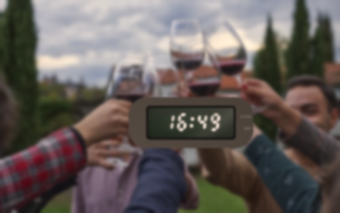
h=16 m=49
